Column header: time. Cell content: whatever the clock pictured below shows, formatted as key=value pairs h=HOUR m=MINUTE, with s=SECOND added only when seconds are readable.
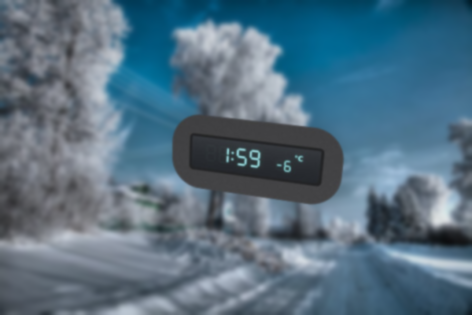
h=1 m=59
